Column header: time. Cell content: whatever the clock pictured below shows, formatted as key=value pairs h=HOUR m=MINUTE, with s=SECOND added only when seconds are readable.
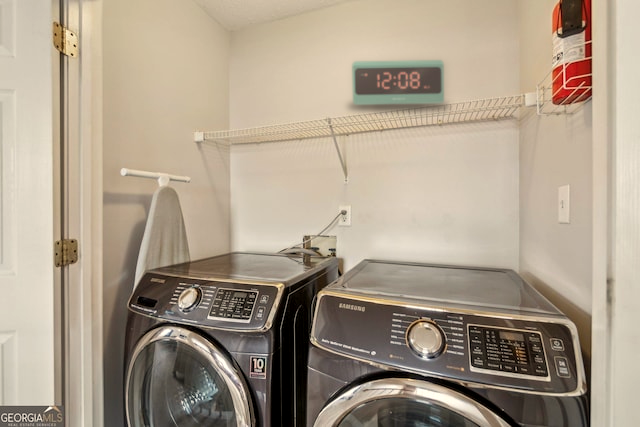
h=12 m=8
